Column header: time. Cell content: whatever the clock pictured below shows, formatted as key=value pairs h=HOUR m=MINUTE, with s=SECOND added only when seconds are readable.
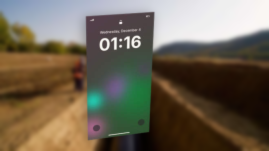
h=1 m=16
